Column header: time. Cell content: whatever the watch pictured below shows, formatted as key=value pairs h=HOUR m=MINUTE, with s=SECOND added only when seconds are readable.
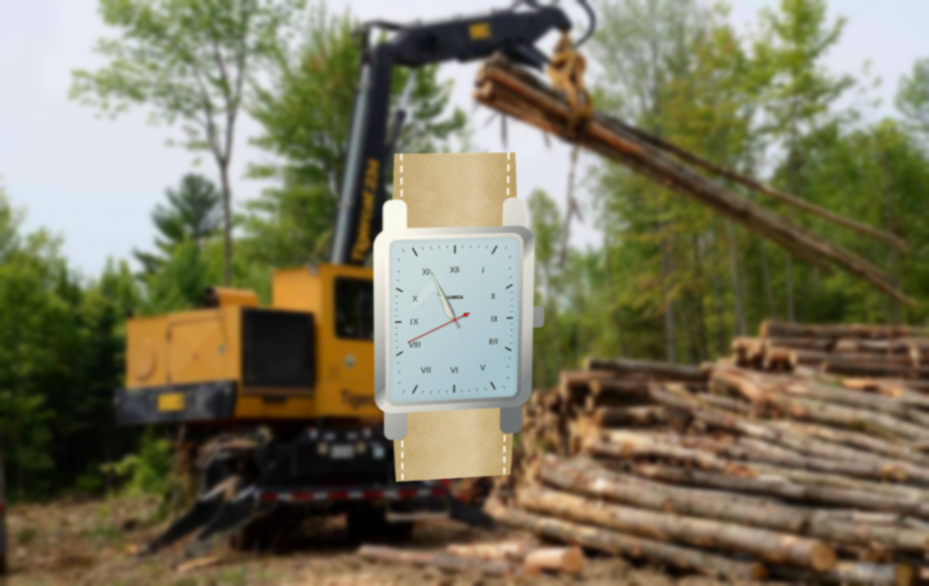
h=10 m=55 s=41
